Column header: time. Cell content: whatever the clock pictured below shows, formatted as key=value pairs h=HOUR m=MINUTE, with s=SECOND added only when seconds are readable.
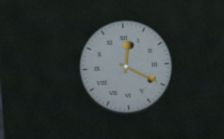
h=12 m=20
